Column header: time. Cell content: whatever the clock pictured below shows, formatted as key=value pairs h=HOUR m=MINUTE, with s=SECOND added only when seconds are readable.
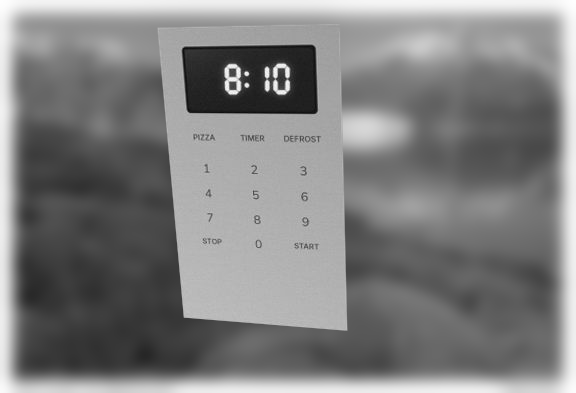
h=8 m=10
